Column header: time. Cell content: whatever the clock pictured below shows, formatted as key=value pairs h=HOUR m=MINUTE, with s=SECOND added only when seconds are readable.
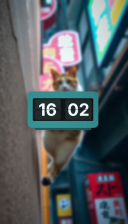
h=16 m=2
